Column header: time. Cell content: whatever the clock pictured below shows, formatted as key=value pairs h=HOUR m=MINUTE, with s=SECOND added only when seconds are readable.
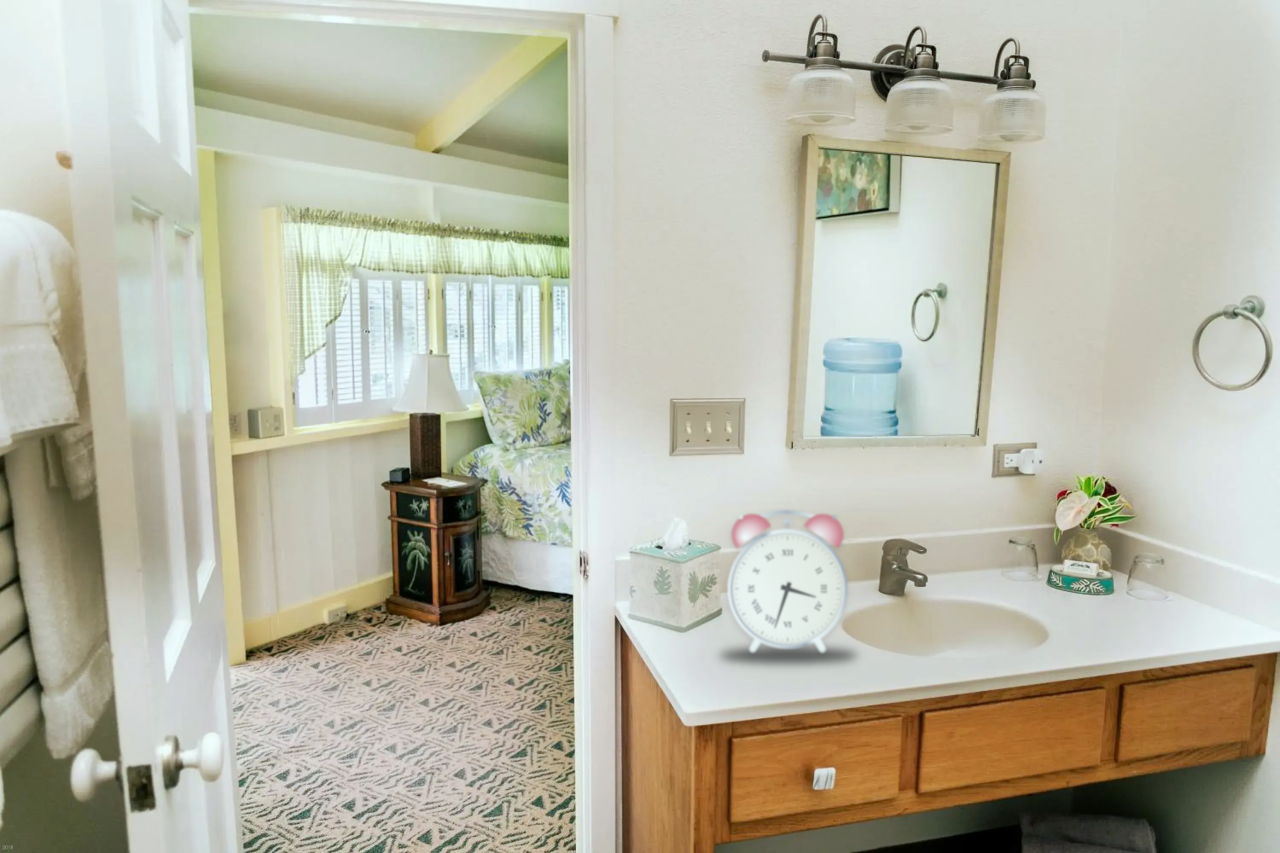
h=3 m=33
